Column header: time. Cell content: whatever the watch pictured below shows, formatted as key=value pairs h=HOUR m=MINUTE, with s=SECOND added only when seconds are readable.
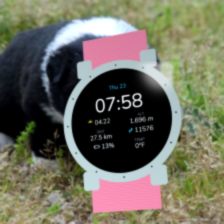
h=7 m=58
